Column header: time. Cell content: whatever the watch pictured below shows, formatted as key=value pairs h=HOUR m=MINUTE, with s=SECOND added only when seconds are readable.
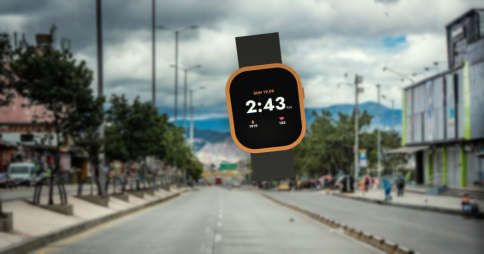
h=2 m=43
